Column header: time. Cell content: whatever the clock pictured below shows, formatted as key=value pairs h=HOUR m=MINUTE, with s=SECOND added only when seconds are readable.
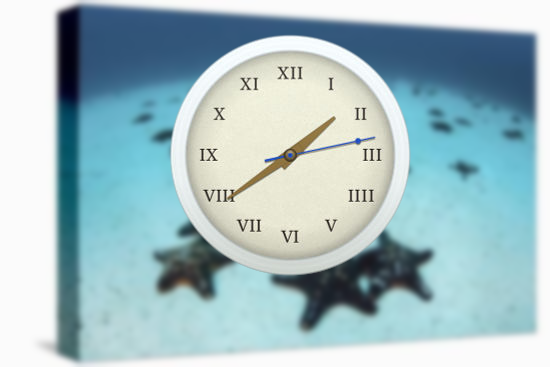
h=1 m=39 s=13
